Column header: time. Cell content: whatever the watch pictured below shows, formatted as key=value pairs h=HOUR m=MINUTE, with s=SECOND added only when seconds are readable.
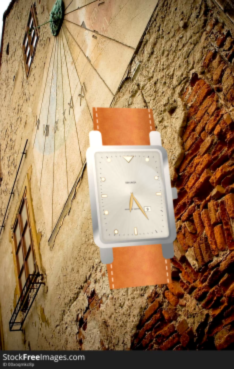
h=6 m=25
